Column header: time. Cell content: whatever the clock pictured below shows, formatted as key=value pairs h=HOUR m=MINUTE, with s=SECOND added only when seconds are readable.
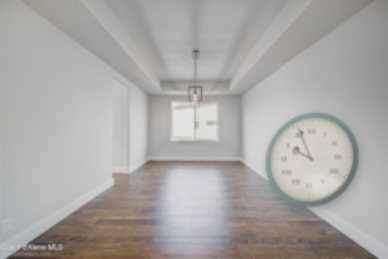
h=9 m=56
